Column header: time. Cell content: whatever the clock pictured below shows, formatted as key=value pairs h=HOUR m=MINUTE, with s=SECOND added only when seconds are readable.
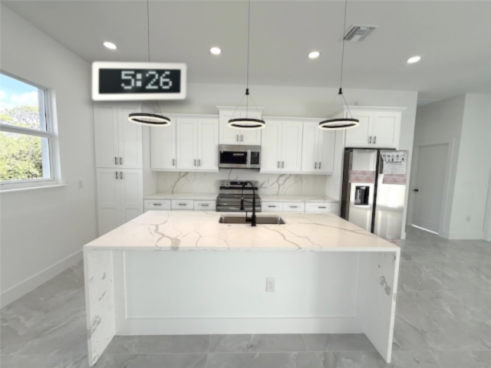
h=5 m=26
